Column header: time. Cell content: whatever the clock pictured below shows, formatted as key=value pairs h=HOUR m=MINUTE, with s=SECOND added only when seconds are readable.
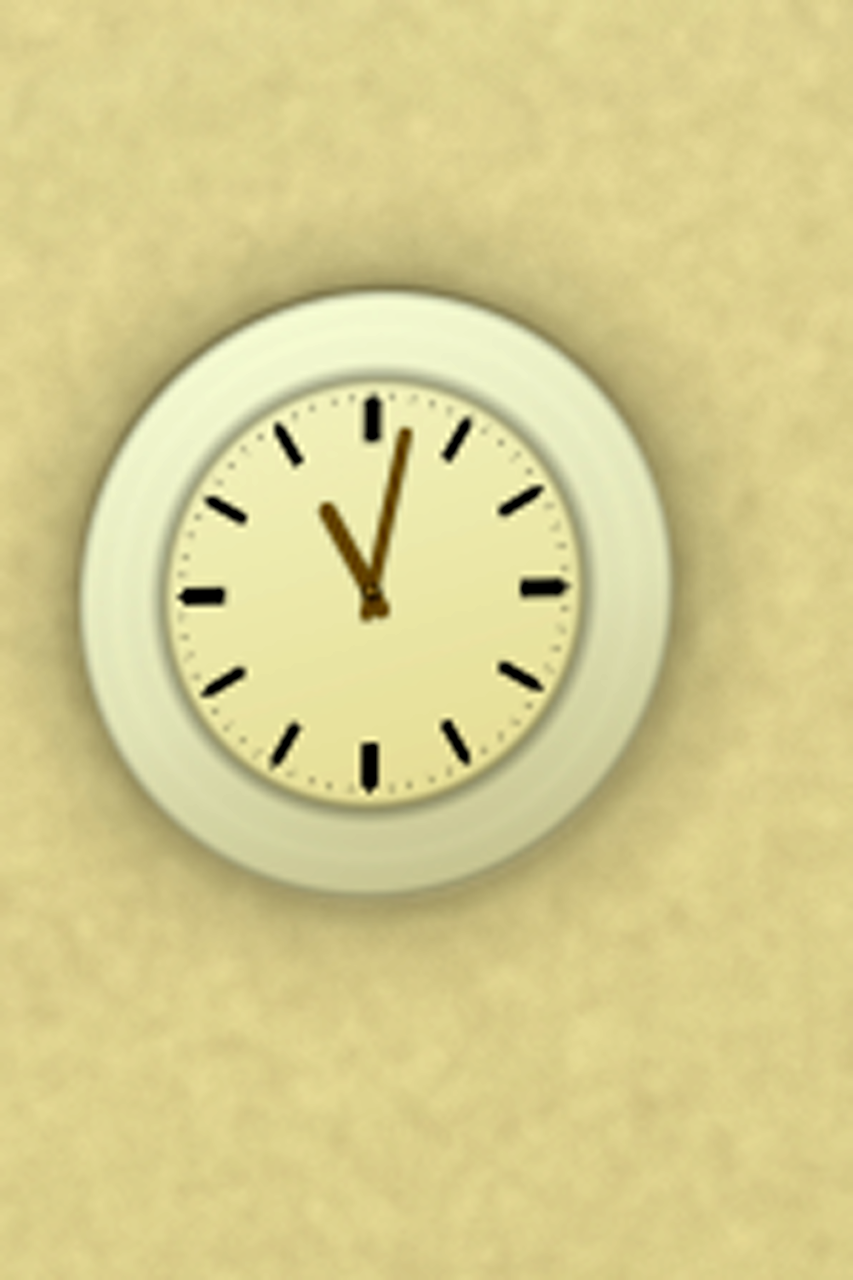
h=11 m=2
